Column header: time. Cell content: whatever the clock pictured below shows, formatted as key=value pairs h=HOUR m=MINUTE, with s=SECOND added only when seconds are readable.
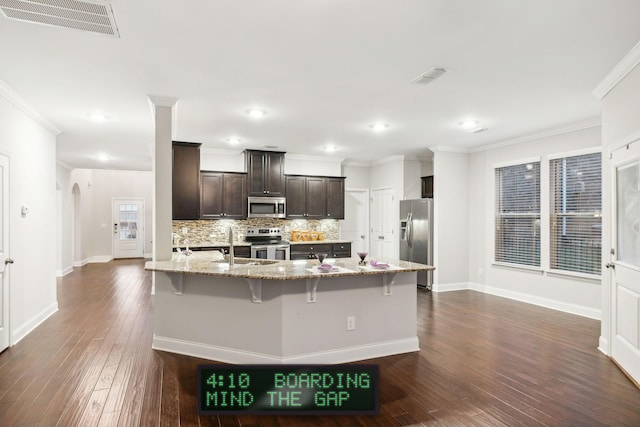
h=4 m=10
